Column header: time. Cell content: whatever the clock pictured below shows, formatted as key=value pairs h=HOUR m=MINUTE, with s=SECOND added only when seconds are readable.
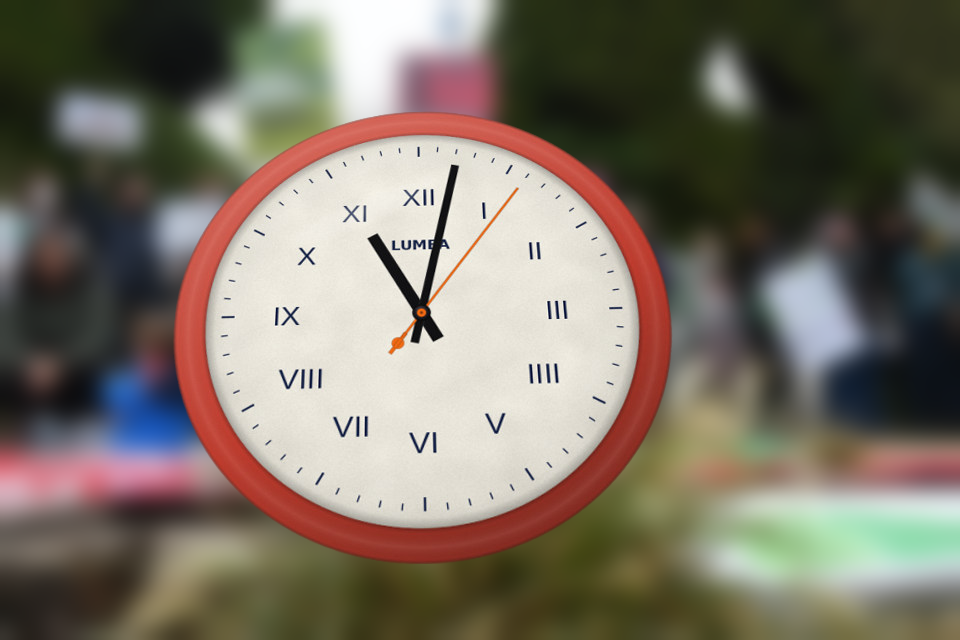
h=11 m=2 s=6
